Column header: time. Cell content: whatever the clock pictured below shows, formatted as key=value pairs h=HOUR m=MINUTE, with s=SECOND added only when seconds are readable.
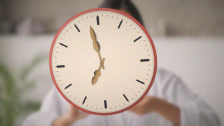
h=6 m=58
